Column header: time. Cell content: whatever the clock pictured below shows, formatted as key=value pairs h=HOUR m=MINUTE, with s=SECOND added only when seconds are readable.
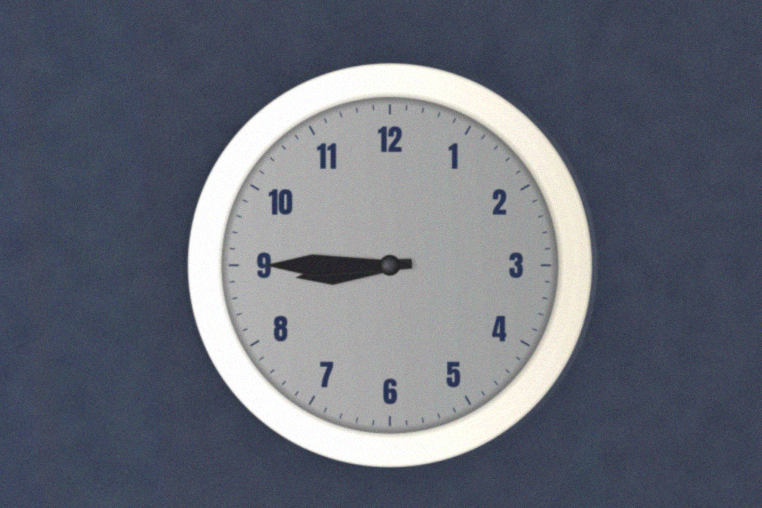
h=8 m=45
